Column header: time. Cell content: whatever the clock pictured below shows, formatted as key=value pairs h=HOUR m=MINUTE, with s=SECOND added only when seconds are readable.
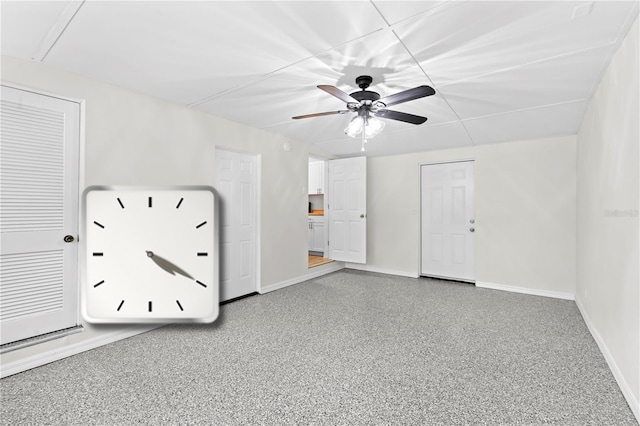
h=4 m=20
